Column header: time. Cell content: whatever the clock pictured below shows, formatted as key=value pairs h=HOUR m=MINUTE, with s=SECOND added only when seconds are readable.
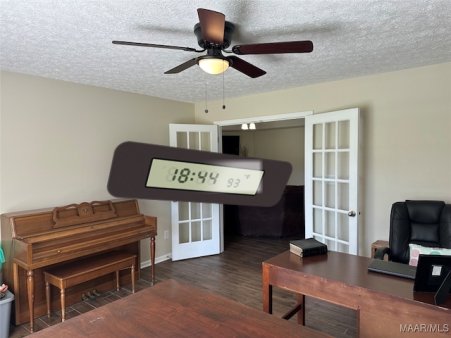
h=18 m=44
